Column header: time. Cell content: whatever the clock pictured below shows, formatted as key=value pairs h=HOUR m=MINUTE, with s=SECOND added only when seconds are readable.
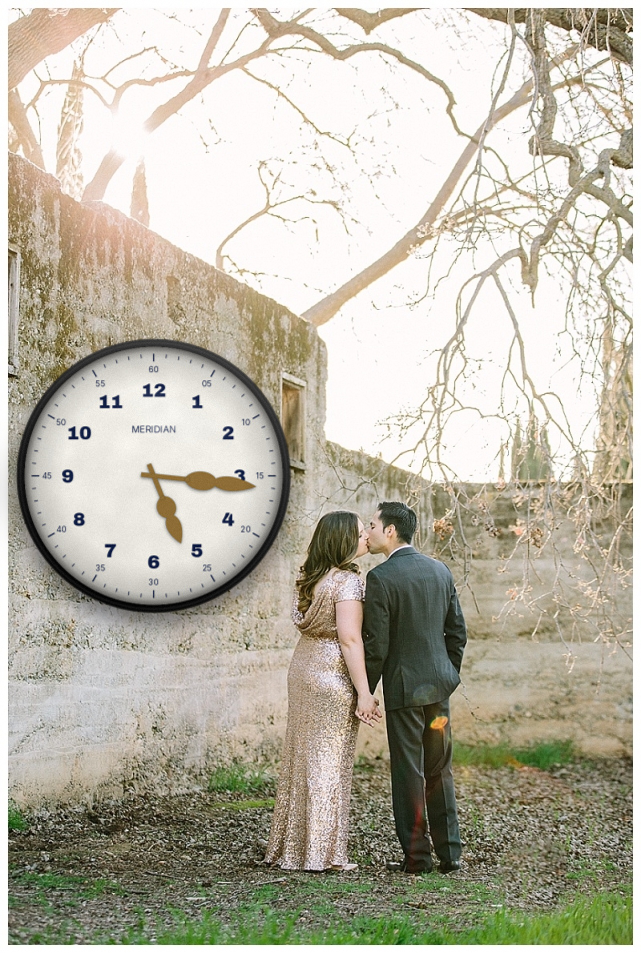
h=5 m=16
